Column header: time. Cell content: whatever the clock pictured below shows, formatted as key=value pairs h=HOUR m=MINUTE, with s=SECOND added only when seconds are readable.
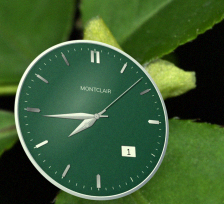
h=7 m=44 s=8
